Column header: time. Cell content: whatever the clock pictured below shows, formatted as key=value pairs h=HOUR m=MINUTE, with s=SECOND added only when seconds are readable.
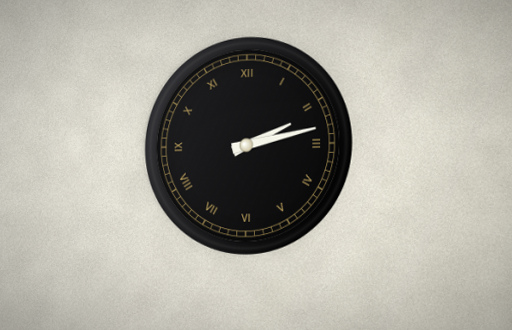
h=2 m=13
